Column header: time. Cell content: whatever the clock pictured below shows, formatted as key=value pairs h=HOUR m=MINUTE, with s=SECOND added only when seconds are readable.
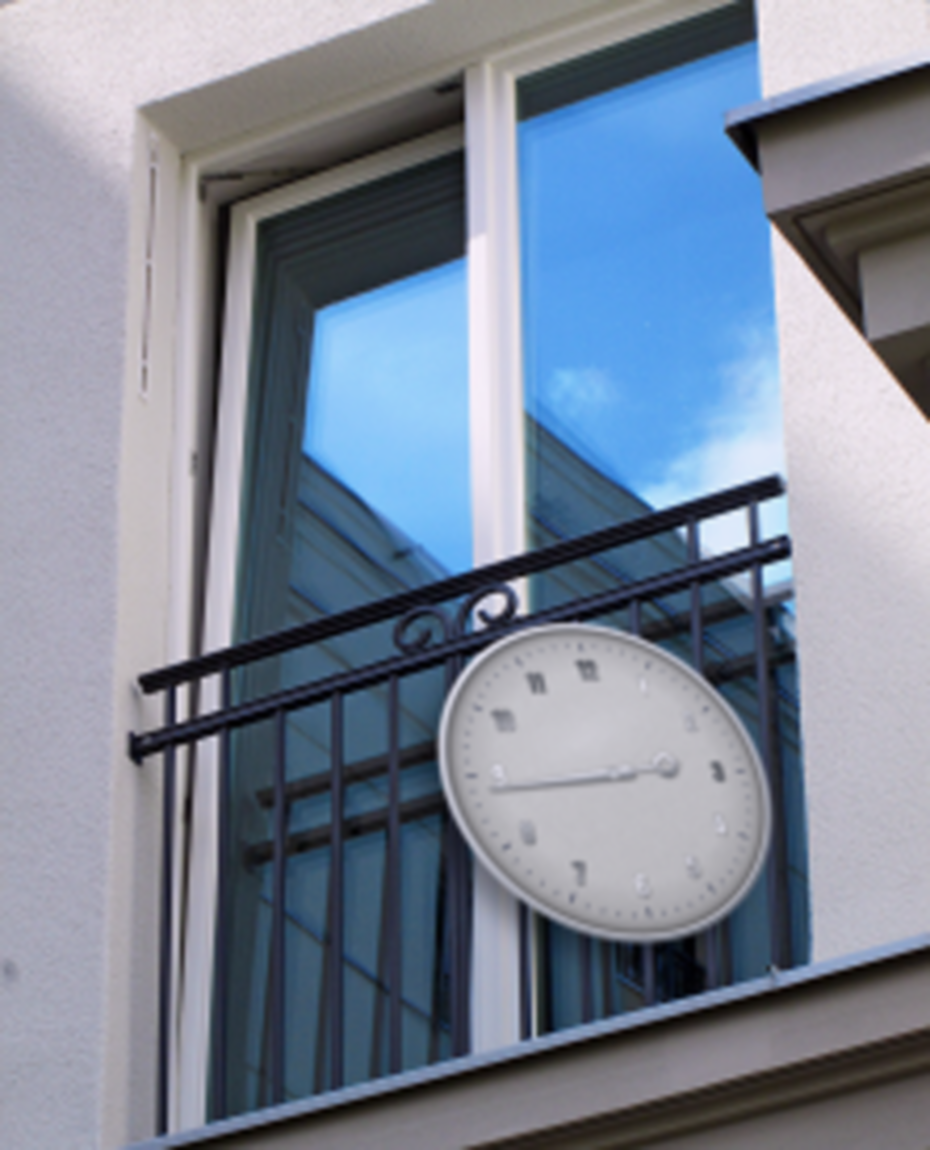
h=2 m=44
